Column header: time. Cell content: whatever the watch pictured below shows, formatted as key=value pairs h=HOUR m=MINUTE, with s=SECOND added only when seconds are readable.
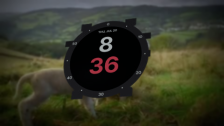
h=8 m=36
